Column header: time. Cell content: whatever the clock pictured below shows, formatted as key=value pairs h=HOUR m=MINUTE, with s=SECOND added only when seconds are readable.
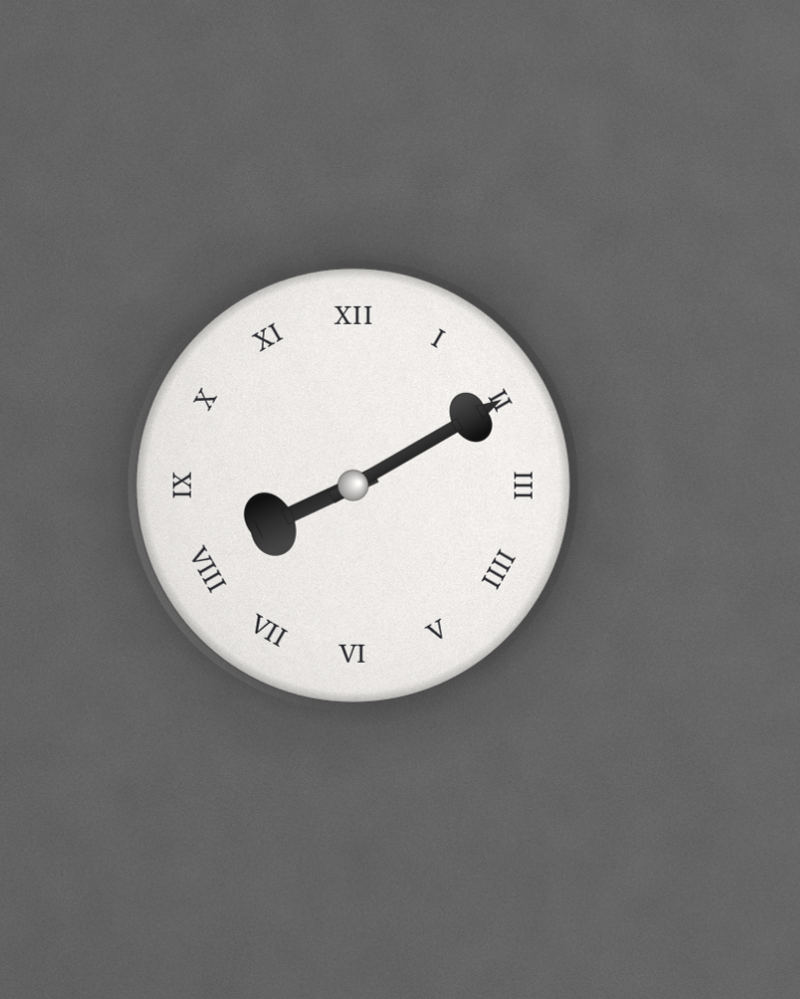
h=8 m=10
